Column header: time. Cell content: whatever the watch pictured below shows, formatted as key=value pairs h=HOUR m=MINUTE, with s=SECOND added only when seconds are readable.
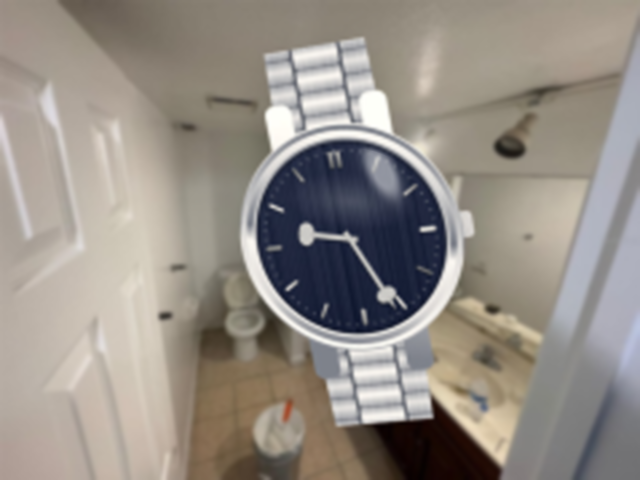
h=9 m=26
